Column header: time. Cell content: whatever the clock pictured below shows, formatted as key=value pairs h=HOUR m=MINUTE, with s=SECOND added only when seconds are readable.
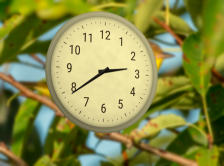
h=2 m=39
